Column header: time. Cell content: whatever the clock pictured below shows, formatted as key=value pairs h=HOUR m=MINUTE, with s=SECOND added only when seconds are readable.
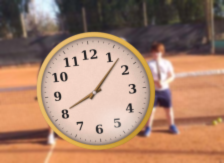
h=8 m=7
